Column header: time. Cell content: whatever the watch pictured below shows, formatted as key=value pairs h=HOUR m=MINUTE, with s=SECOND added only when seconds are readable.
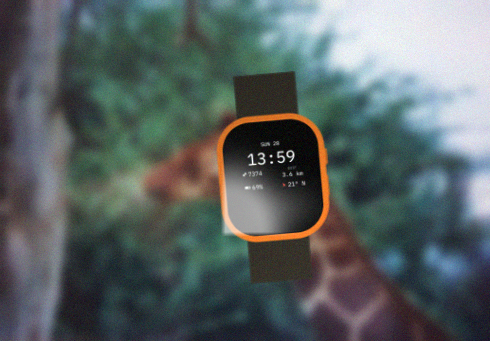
h=13 m=59
